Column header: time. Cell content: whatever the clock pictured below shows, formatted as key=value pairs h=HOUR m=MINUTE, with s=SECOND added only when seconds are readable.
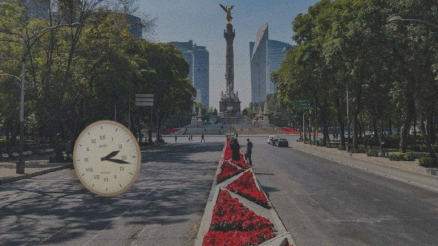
h=2 m=17
